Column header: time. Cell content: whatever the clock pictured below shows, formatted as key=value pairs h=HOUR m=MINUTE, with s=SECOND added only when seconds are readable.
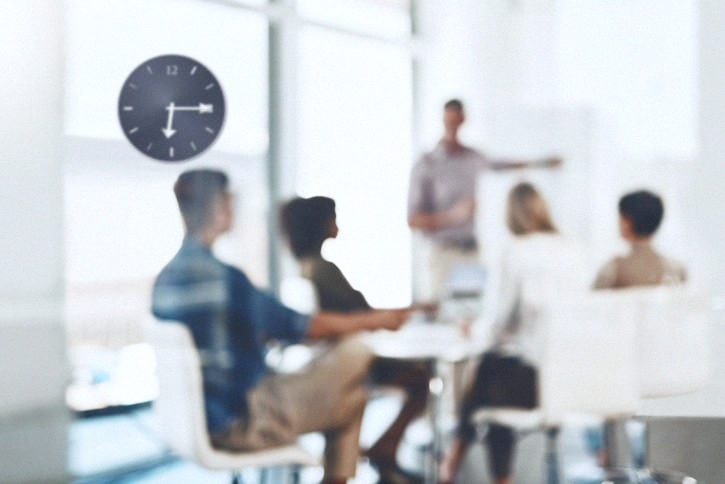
h=6 m=15
